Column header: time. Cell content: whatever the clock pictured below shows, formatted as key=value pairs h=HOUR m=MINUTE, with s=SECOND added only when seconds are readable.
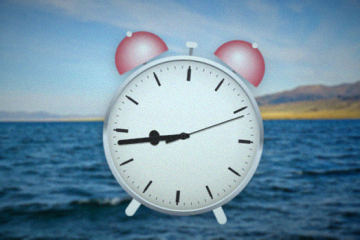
h=8 m=43 s=11
